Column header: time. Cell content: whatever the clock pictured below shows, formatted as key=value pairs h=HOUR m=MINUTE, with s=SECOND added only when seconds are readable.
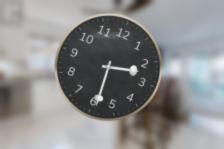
h=2 m=29
